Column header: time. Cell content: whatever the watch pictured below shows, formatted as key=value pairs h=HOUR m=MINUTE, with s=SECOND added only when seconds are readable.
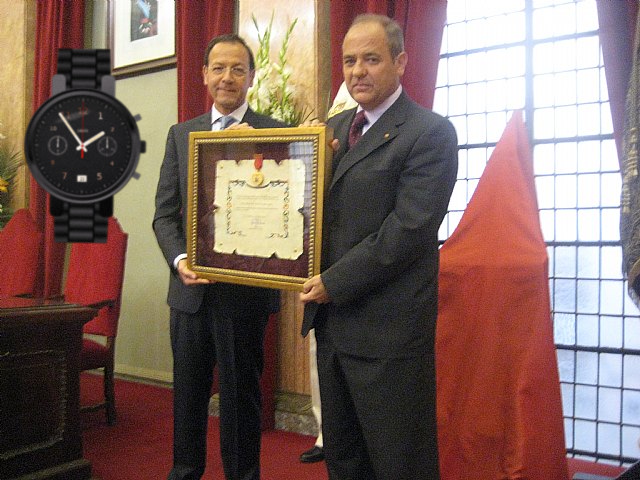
h=1 m=54
